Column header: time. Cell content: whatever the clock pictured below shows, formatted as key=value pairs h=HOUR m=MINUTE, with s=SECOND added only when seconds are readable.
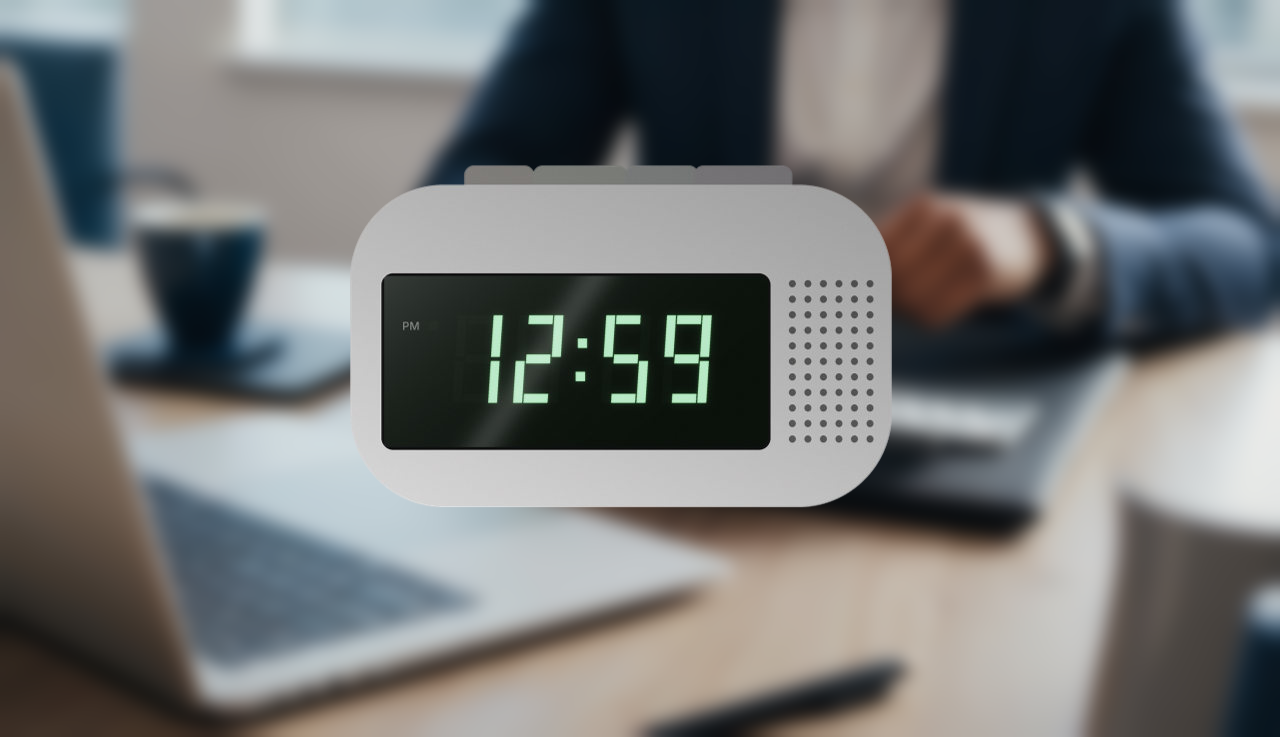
h=12 m=59
